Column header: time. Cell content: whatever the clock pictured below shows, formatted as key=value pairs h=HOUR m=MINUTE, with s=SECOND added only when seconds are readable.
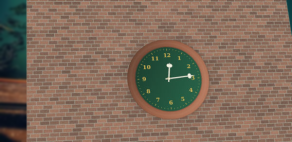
h=12 m=14
